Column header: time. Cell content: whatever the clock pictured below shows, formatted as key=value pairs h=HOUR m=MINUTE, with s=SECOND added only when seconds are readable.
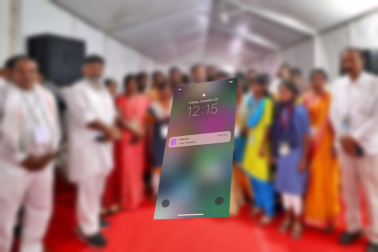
h=12 m=15
